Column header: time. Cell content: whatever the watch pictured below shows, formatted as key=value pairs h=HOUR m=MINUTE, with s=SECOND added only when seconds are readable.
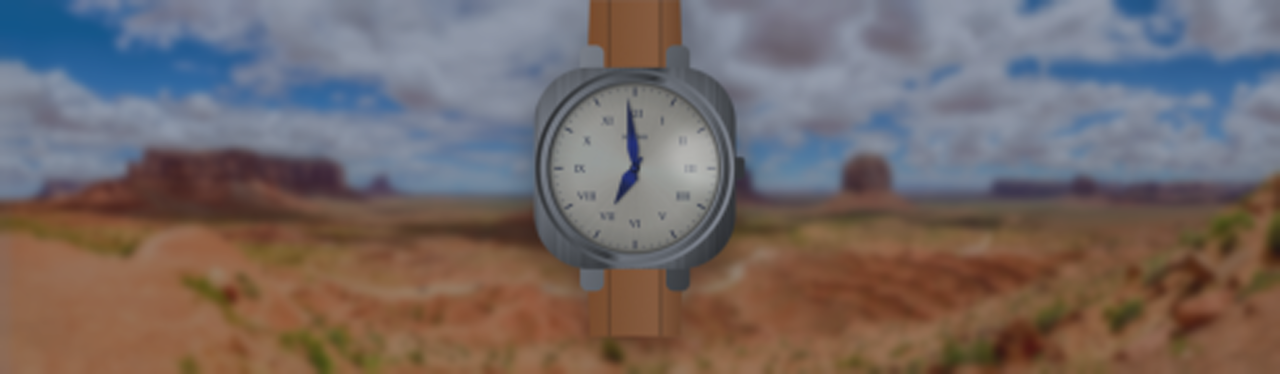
h=6 m=59
